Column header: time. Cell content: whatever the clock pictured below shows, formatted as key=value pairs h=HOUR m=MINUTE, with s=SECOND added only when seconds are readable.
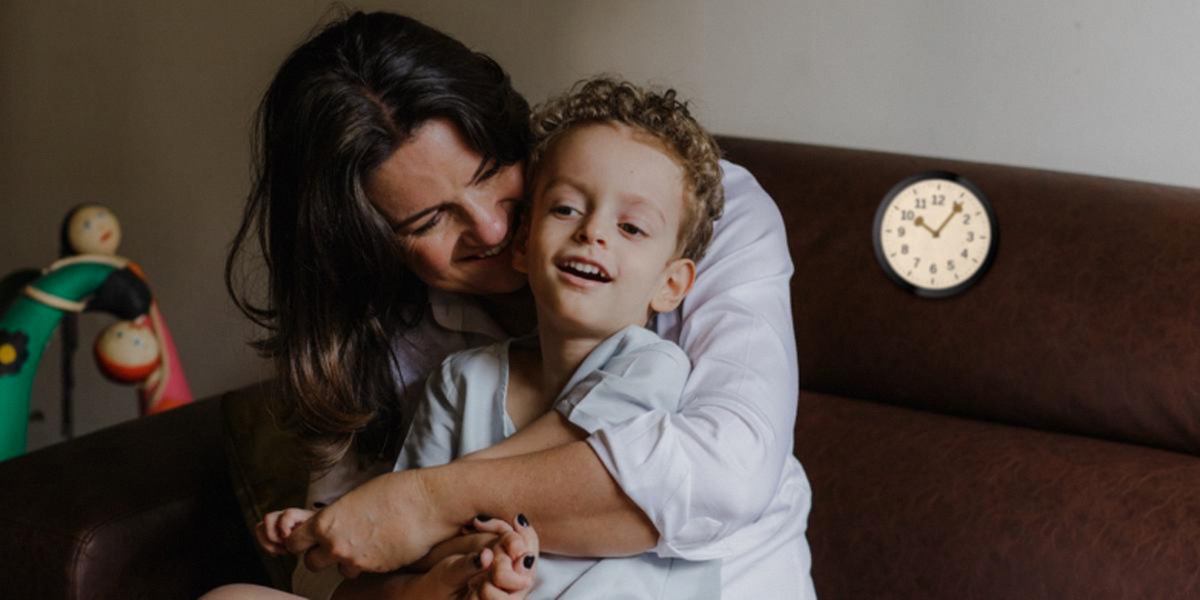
h=10 m=6
